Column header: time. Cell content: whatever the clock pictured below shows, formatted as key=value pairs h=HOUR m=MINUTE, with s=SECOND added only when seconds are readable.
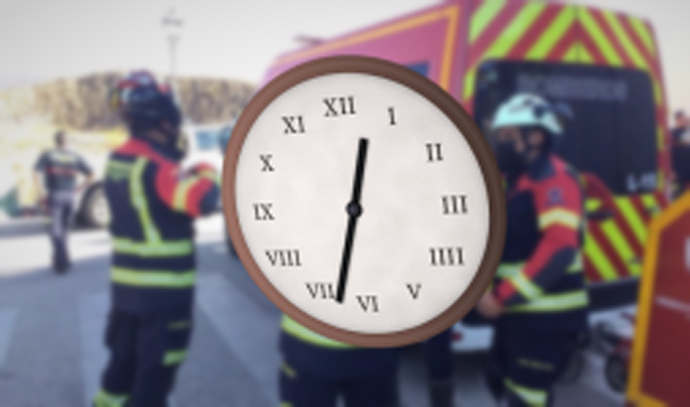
h=12 m=33
